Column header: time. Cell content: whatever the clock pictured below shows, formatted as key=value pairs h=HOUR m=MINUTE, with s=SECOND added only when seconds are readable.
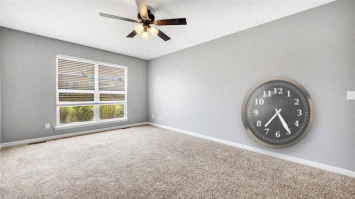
h=7 m=25
